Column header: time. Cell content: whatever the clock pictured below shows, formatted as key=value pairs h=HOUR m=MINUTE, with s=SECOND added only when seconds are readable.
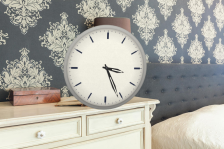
h=3 m=26
